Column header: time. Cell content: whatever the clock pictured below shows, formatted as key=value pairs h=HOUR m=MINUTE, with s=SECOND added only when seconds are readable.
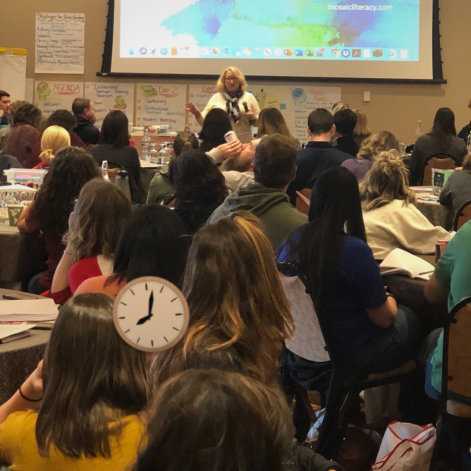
h=8 m=2
